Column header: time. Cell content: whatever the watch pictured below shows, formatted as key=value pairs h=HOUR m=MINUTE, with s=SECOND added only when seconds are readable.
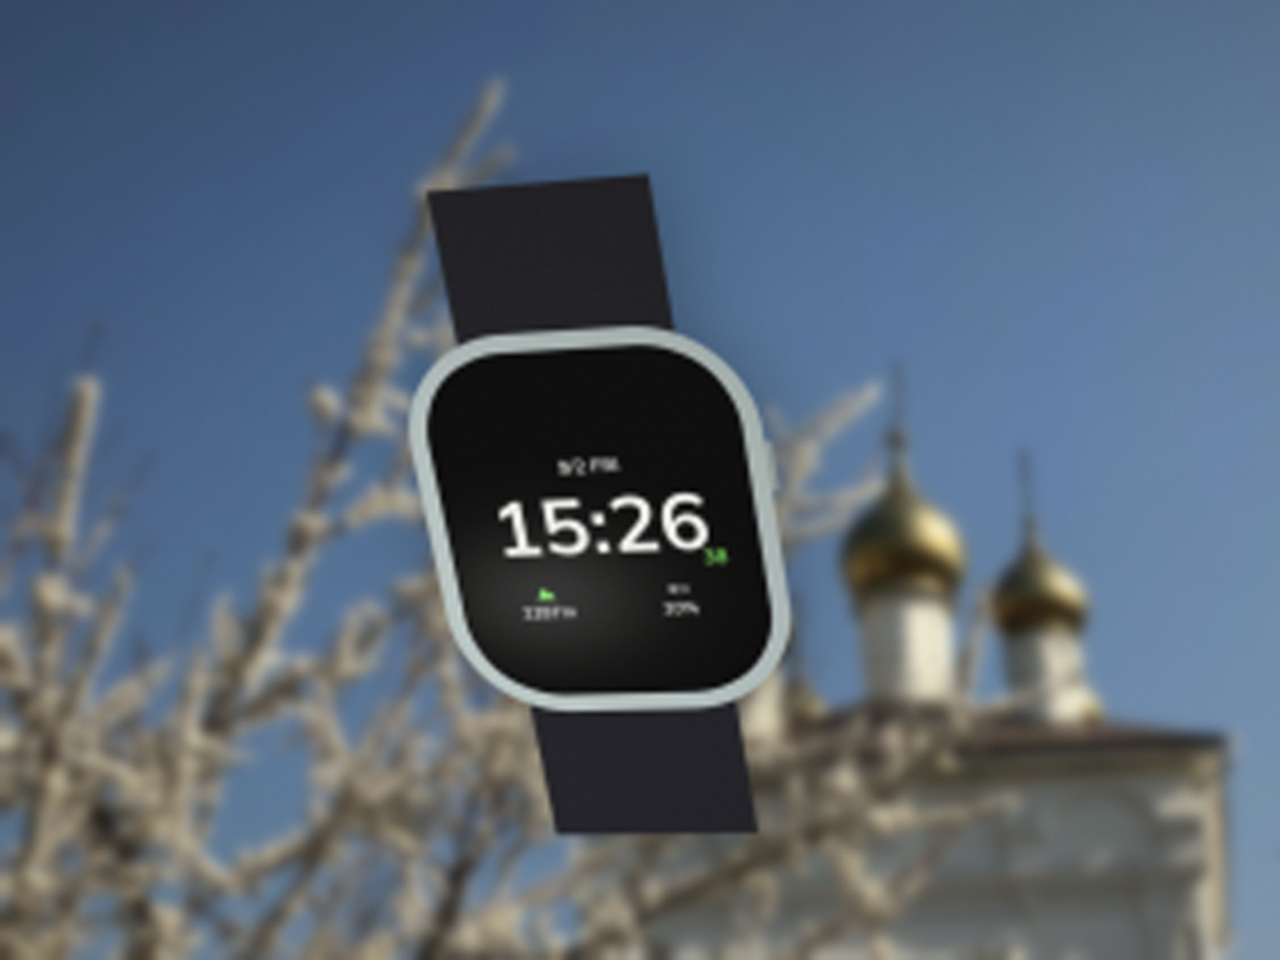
h=15 m=26
